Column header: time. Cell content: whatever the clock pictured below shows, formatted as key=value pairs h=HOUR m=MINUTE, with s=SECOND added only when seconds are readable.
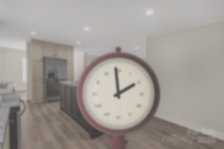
h=1 m=59
